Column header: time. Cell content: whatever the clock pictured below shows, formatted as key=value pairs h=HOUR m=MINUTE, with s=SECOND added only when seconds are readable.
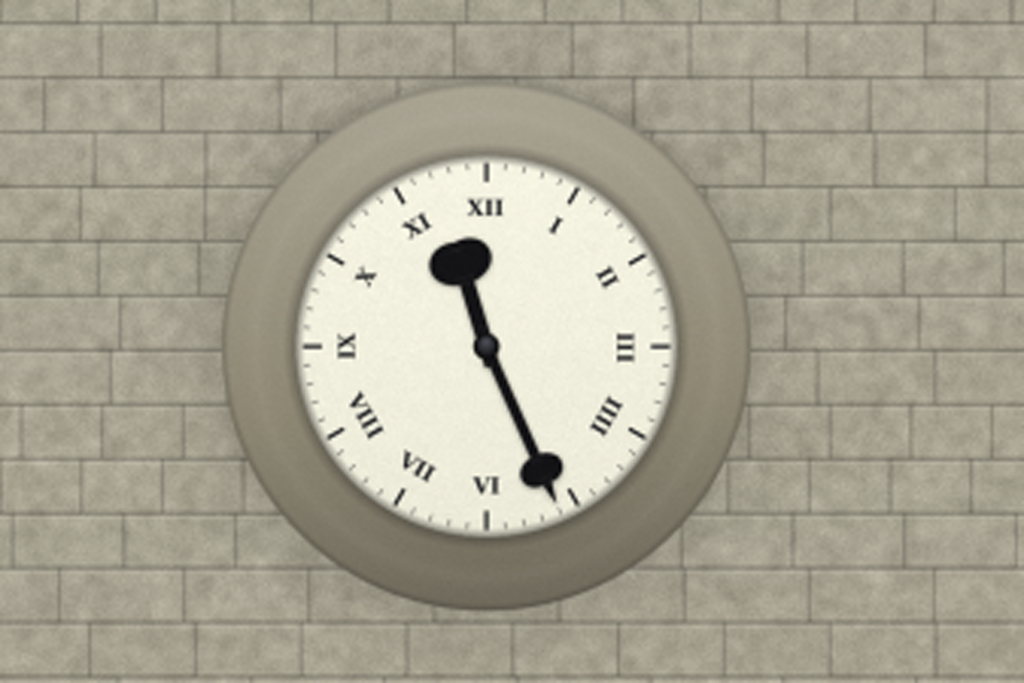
h=11 m=26
